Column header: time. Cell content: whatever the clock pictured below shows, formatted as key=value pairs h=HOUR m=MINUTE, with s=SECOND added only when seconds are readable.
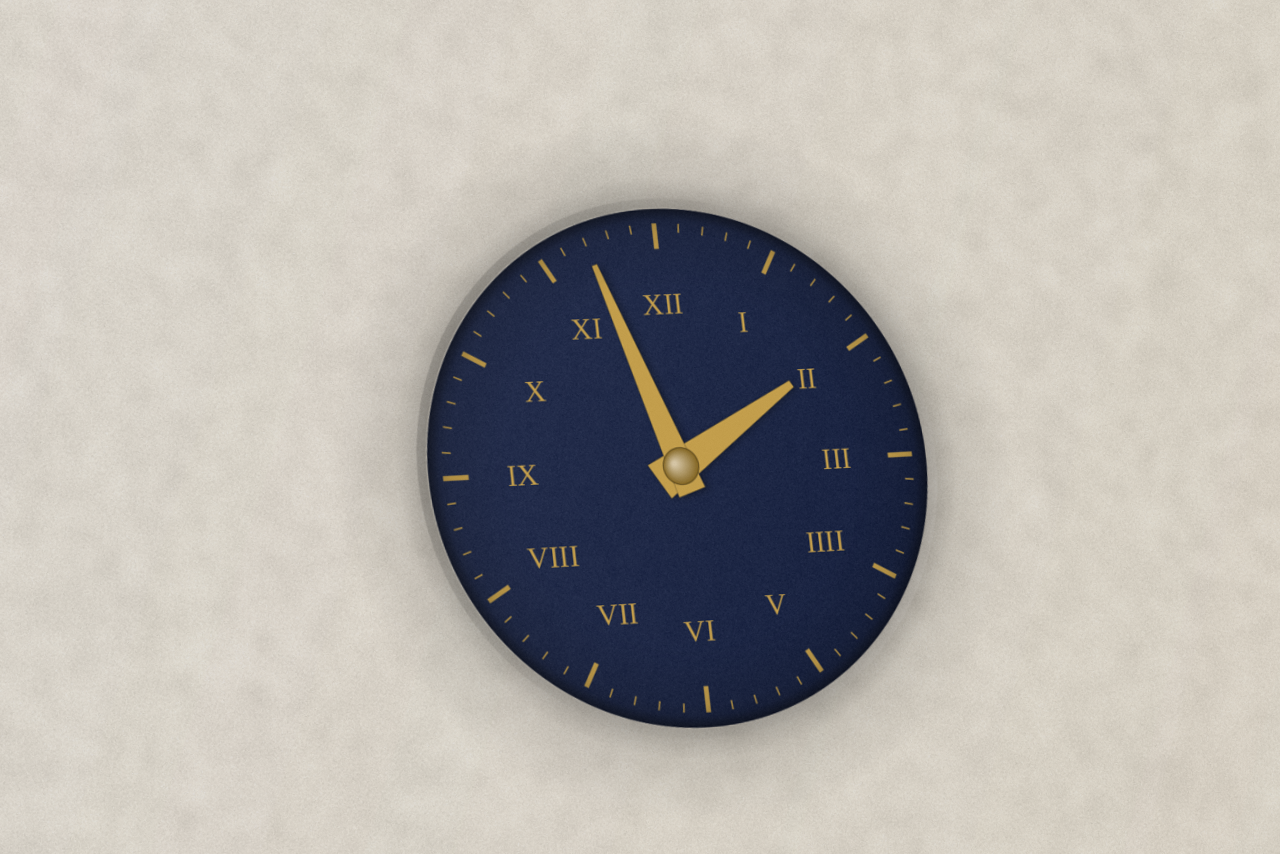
h=1 m=57
